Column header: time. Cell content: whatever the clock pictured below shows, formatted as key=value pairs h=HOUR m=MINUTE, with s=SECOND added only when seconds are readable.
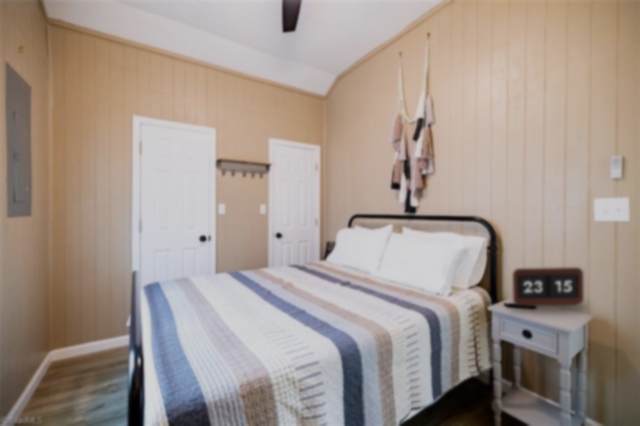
h=23 m=15
